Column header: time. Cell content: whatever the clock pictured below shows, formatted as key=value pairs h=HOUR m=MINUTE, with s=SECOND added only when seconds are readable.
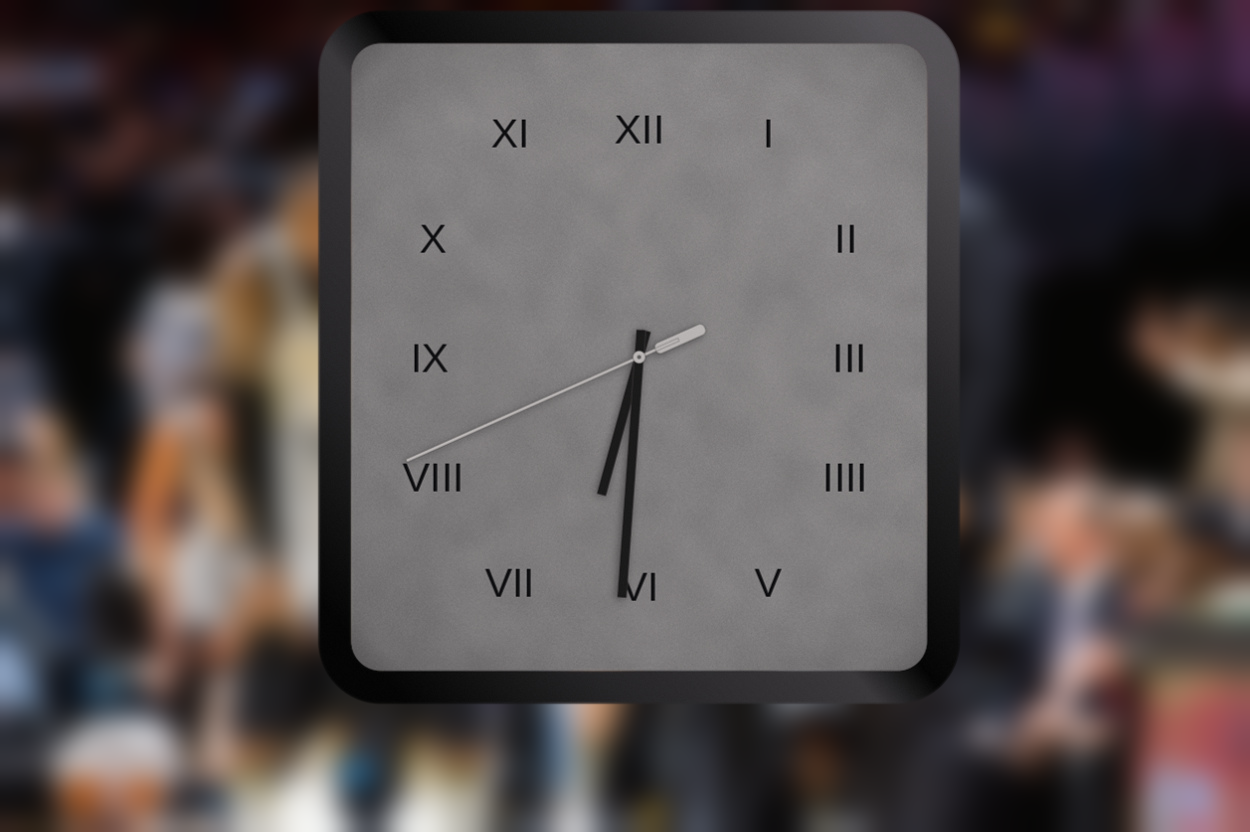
h=6 m=30 s=41
